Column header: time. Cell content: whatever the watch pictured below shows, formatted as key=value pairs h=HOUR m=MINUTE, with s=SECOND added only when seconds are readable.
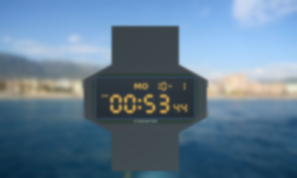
h=0 m=53
